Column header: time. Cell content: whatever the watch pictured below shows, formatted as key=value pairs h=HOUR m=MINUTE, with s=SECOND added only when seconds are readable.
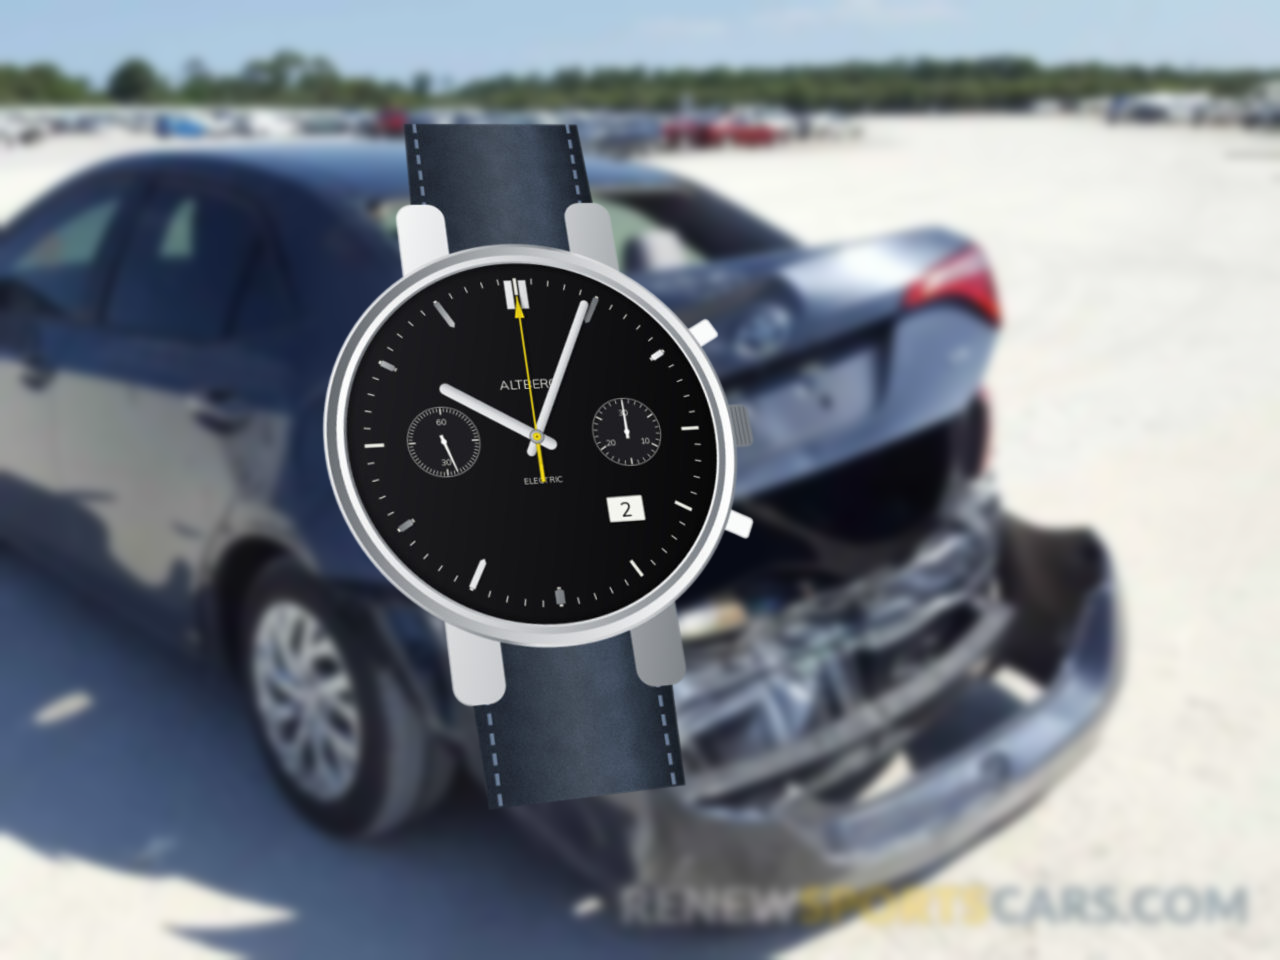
h=10 m=4 s=27
